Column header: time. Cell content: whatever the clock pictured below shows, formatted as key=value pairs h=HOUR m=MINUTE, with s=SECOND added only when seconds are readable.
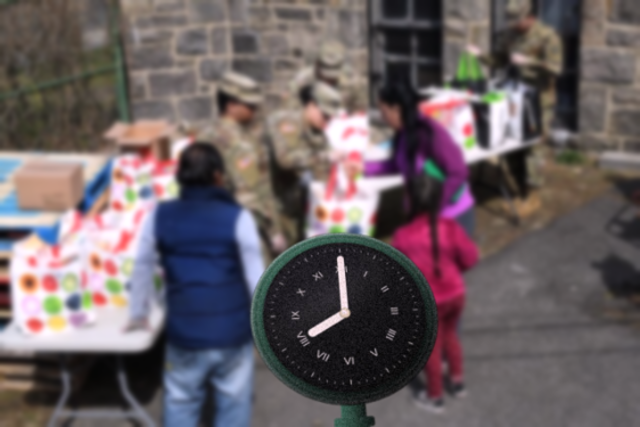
h=8 m=0
